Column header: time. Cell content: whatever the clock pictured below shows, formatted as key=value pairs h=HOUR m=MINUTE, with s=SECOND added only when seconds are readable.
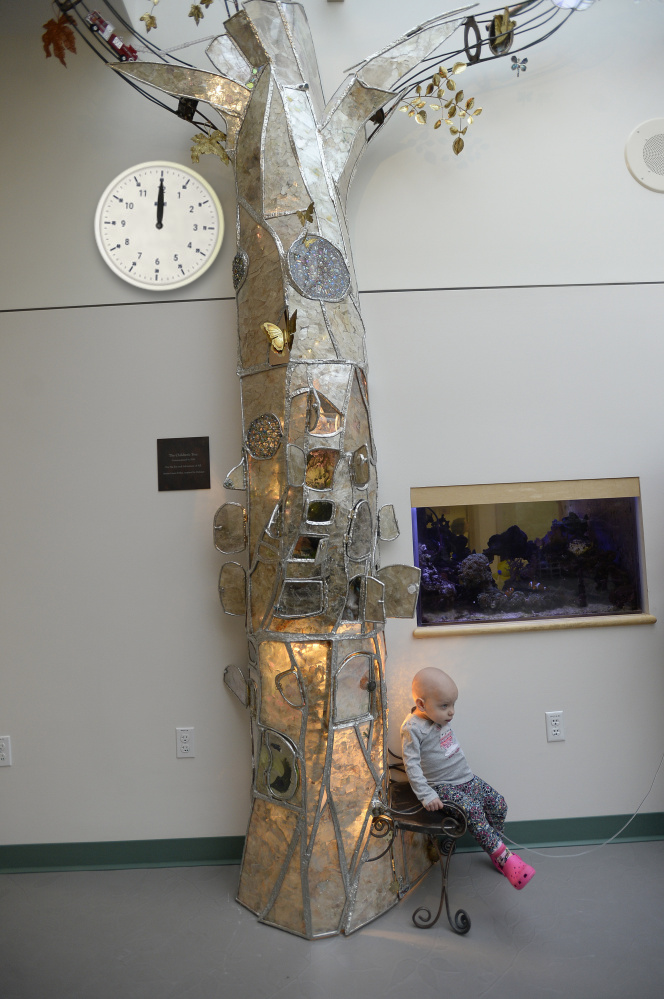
h=12 m=0
